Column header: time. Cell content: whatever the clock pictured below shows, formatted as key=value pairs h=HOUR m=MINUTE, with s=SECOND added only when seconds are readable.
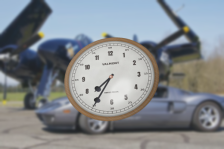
h=7 m=35
